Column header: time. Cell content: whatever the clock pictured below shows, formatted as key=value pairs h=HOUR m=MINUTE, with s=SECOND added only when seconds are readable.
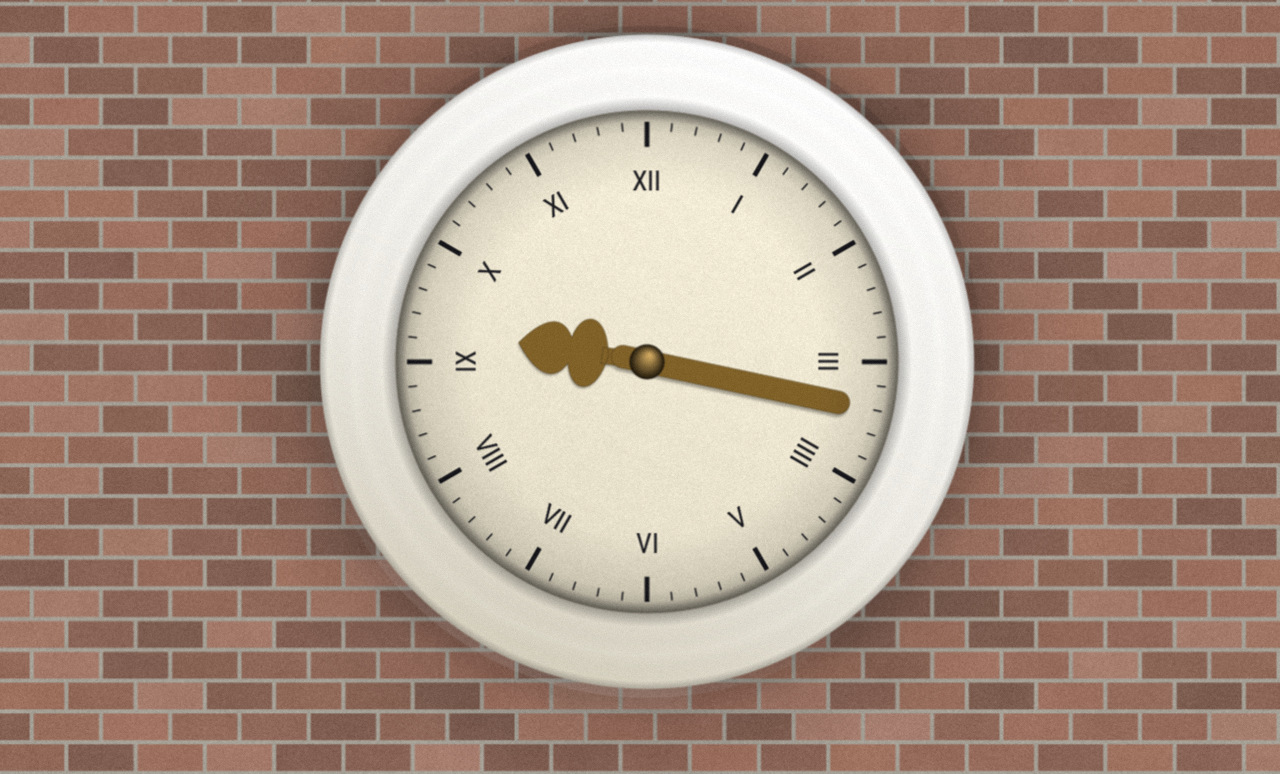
h=9 m=17
